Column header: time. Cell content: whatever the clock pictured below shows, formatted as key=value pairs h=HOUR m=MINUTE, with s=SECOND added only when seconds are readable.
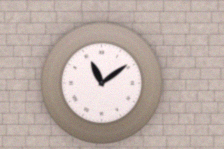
h=11 m=9
